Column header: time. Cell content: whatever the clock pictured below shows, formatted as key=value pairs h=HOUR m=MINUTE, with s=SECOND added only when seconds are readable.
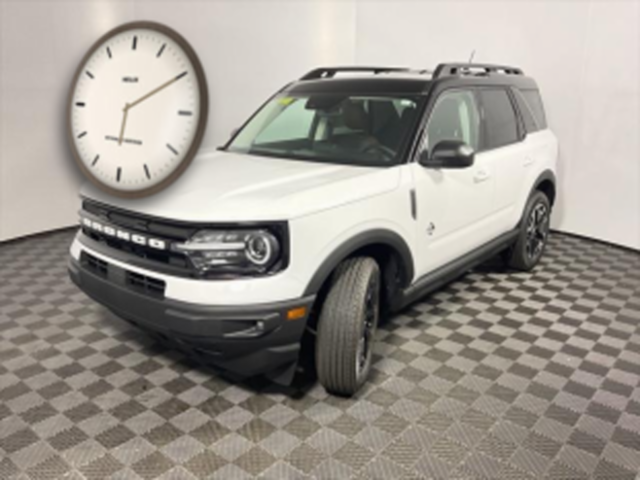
h=6 m=10
